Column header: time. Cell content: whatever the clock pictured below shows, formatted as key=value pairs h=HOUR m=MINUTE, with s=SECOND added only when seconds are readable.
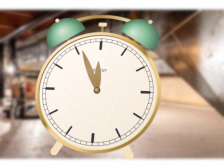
h=11 m=56
